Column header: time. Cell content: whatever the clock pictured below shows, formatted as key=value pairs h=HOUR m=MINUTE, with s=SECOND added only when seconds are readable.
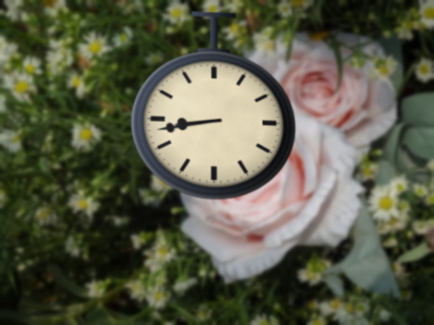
h=8 m=43
